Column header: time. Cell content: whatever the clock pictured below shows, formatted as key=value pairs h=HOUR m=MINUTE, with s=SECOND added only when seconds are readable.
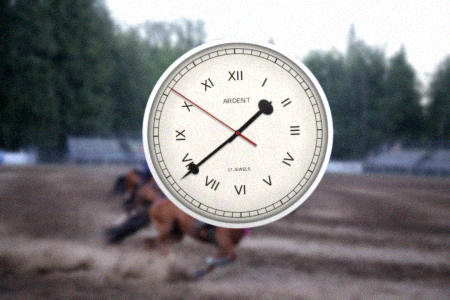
h=1 m=38 s=51
